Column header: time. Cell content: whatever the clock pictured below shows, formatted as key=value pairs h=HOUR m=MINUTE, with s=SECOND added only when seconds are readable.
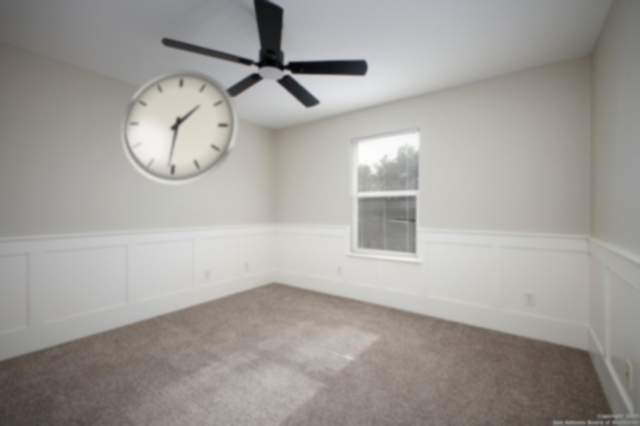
h=1 m=31
